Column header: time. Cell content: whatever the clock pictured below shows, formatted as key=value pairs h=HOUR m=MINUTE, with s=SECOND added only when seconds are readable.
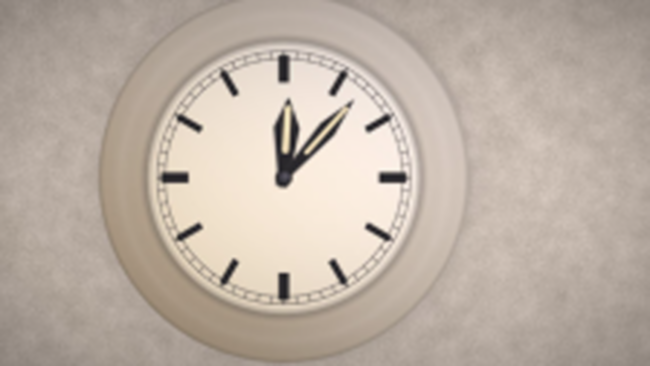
h=12 m=7
